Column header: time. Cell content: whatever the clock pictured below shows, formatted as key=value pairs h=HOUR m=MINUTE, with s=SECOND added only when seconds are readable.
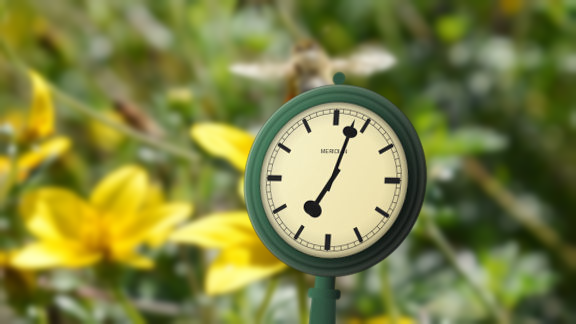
h=7 m=3
